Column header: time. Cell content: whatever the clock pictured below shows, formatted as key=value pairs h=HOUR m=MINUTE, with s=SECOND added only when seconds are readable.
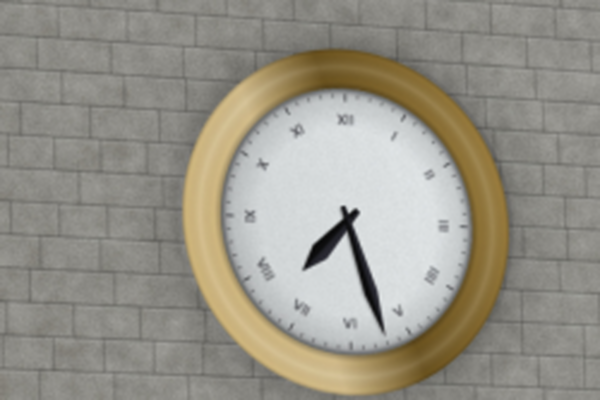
h=7 m=27
